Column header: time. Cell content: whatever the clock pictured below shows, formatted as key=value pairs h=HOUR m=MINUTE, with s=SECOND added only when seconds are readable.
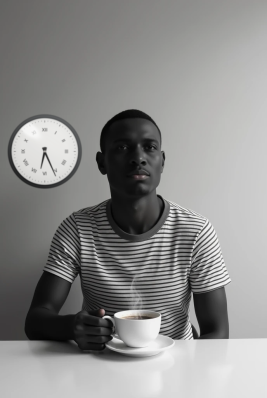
h=6 m=26
